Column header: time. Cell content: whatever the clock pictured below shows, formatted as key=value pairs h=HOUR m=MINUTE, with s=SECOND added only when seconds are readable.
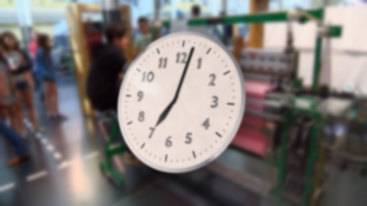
h=7 m=2
